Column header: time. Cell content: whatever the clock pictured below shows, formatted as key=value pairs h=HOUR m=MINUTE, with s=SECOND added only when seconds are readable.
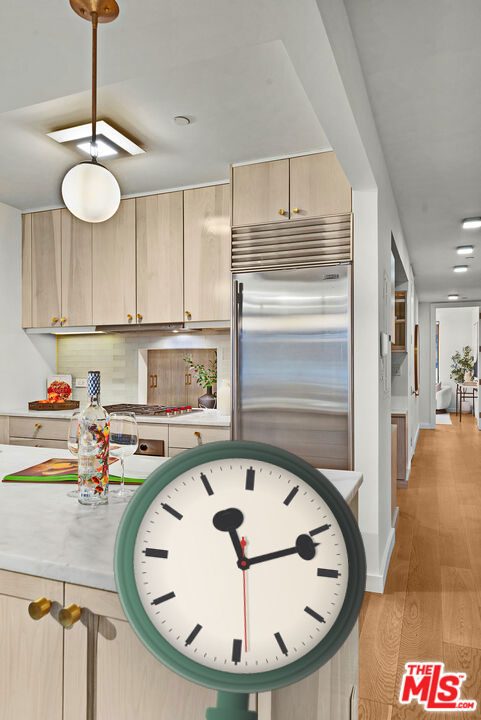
h=11 m=11 s=29
